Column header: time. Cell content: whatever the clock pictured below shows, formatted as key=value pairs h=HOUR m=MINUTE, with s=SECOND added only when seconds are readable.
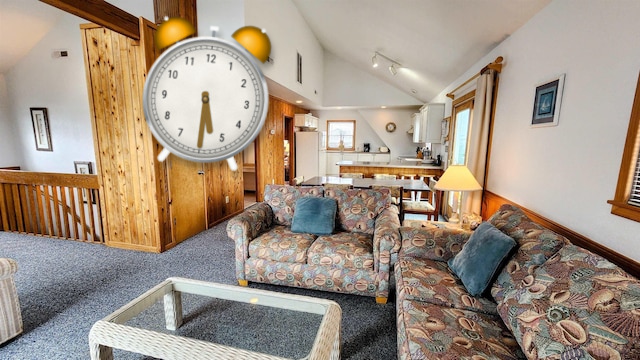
h=5 m=30
